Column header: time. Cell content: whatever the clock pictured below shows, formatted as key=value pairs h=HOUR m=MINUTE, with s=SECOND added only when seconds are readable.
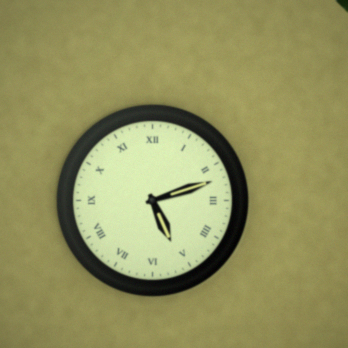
h=5 m=12
